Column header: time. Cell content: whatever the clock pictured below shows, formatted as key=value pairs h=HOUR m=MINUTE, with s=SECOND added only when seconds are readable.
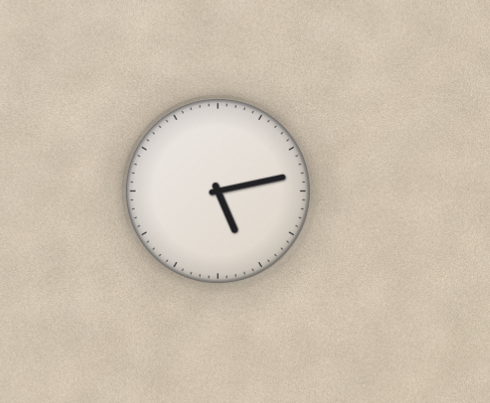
h=5 m=13
